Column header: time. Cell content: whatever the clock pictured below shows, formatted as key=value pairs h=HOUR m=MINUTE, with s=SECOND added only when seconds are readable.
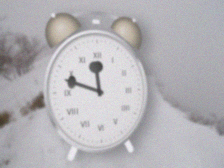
h=11 m=48
